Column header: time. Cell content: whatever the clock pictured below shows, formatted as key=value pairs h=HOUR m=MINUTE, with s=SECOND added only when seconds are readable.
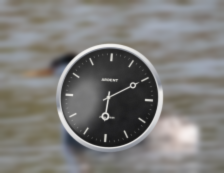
h=6 m=10
